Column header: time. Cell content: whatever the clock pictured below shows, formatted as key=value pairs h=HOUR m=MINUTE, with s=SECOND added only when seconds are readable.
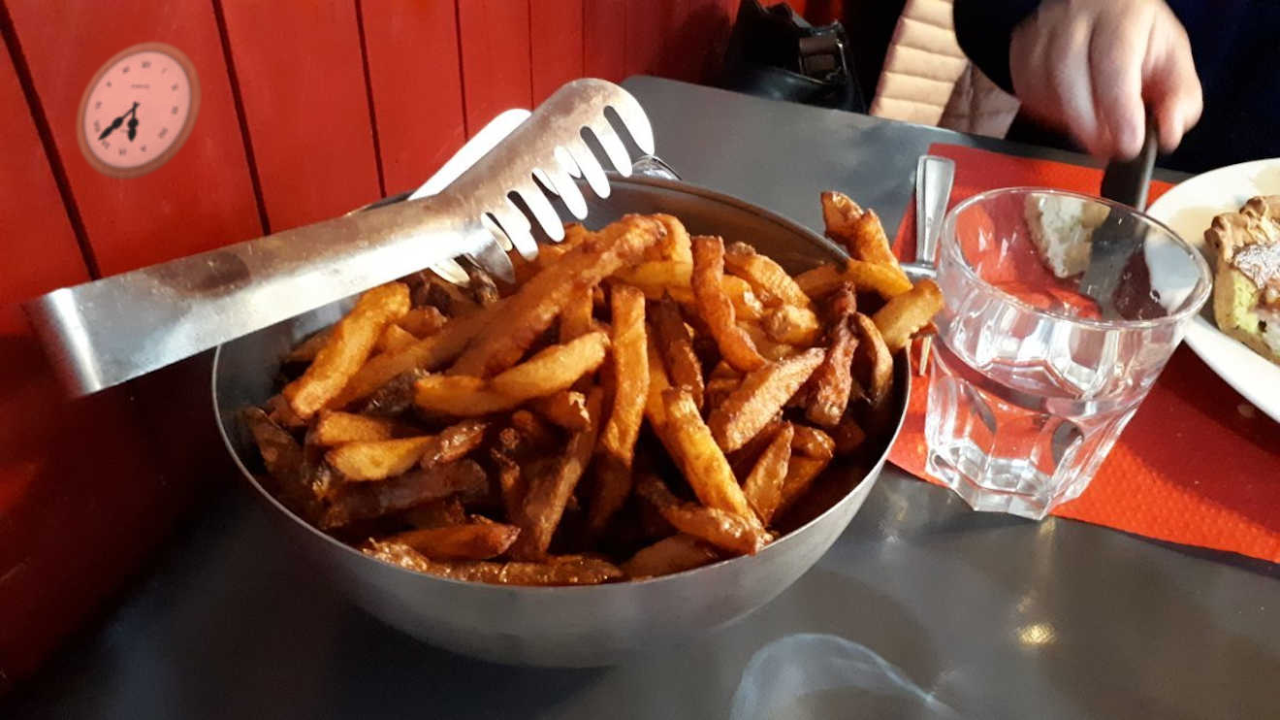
h=5 m=37
